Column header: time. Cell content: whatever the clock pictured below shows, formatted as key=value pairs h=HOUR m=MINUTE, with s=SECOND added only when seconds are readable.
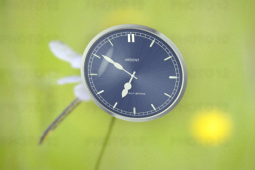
h=6 m=51
